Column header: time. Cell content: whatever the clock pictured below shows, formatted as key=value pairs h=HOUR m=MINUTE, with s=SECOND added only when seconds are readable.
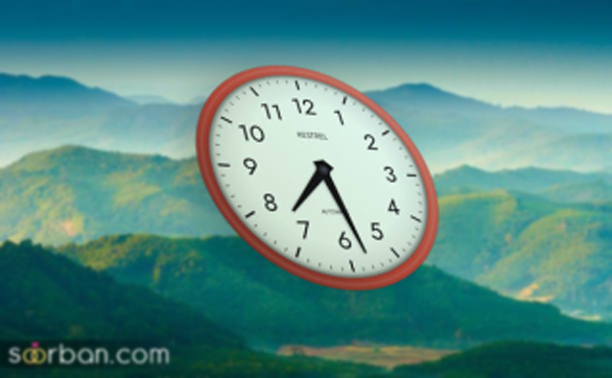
h=7 m=28
